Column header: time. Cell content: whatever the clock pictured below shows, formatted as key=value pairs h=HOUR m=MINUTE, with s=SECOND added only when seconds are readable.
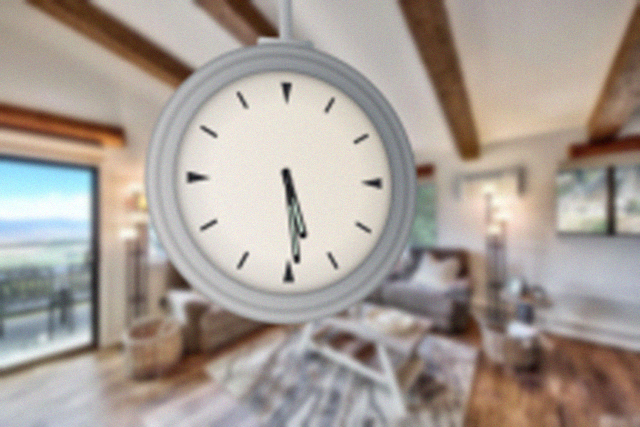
h=5 m=29
